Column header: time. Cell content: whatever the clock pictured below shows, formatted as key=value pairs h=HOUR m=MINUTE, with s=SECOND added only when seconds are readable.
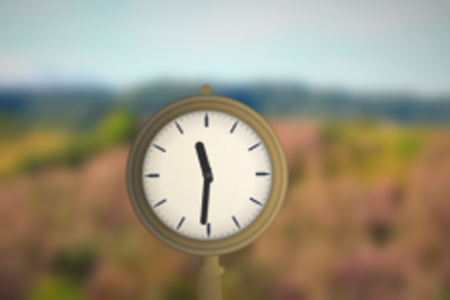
h=11 m=31
